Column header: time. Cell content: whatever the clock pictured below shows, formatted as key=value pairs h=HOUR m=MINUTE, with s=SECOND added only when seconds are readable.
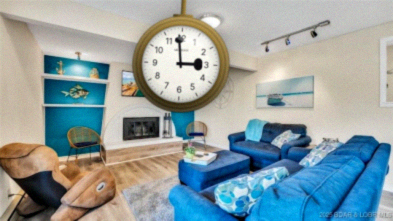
h=2 m=59
